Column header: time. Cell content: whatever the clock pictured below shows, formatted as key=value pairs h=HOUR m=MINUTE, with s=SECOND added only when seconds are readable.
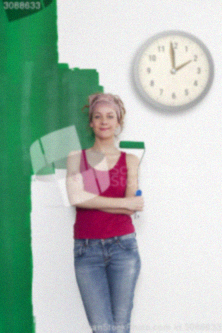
h=1 m=59
